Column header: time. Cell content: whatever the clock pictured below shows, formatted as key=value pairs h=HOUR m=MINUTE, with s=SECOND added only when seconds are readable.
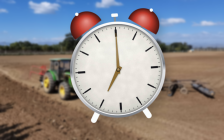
h=7 m=0
